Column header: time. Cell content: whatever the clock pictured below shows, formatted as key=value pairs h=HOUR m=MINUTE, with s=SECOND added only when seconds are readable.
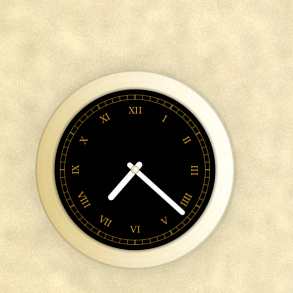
h=7 m=22
